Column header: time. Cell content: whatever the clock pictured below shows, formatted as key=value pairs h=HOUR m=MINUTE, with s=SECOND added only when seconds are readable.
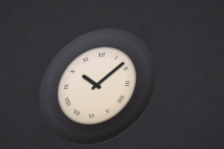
h=10 m=8
